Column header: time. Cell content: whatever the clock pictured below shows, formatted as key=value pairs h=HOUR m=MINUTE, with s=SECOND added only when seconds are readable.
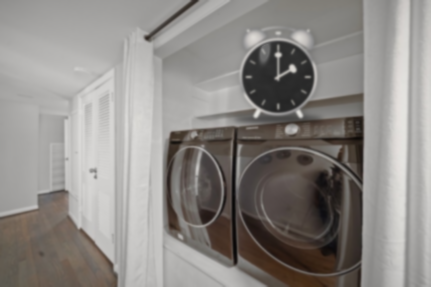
h=2 m=0
